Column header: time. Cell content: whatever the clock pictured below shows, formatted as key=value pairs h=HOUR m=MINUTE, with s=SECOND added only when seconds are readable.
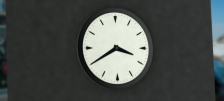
h=3 m=40
